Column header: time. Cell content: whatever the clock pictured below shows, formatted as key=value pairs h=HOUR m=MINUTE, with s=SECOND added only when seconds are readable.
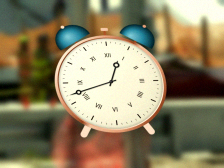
h=12 m=42
